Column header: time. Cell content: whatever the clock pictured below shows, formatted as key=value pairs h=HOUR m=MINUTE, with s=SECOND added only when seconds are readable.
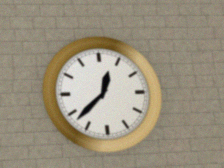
h=12 m=38
